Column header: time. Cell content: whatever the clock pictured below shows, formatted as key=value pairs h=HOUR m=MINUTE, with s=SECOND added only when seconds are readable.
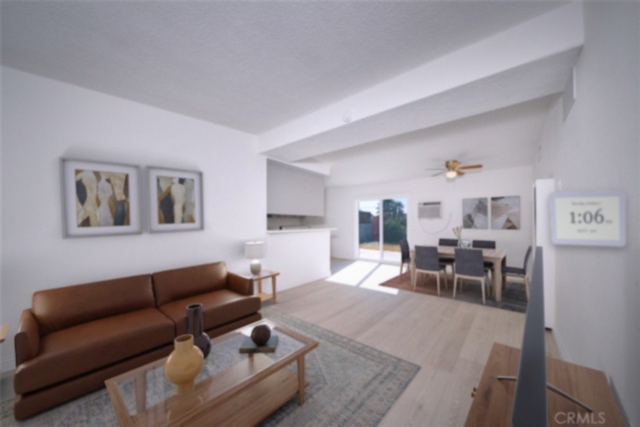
h=1 m=6
